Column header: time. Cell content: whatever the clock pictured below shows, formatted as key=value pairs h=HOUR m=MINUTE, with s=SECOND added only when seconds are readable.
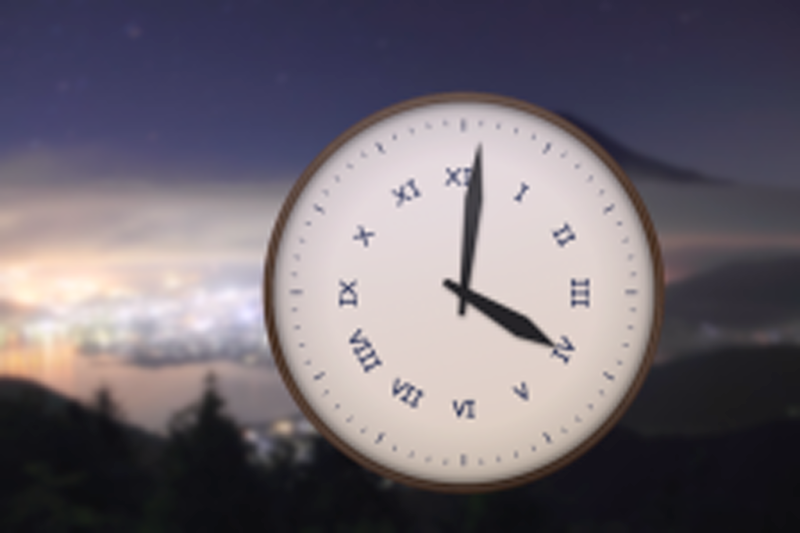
h=4 m=1
